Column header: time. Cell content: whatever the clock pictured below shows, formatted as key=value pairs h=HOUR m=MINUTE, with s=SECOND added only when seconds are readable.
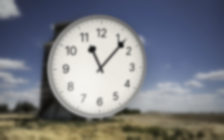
h=11 m=7
